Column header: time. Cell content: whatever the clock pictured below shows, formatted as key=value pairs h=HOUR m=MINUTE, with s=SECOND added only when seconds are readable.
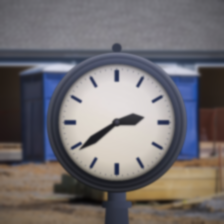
h=2 m=39
